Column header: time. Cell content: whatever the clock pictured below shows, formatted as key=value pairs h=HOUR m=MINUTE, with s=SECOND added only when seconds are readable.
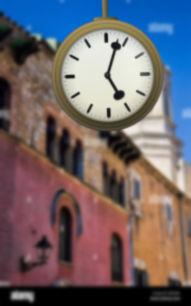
h=5 m=3
